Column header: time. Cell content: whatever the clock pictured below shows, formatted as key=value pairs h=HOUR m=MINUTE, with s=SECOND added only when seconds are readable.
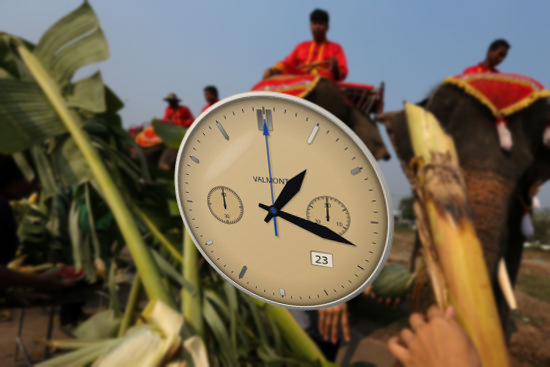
h=1 m=18
